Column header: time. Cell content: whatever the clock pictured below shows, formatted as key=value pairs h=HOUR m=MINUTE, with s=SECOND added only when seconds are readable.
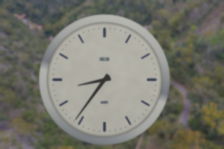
h=8 m=36
